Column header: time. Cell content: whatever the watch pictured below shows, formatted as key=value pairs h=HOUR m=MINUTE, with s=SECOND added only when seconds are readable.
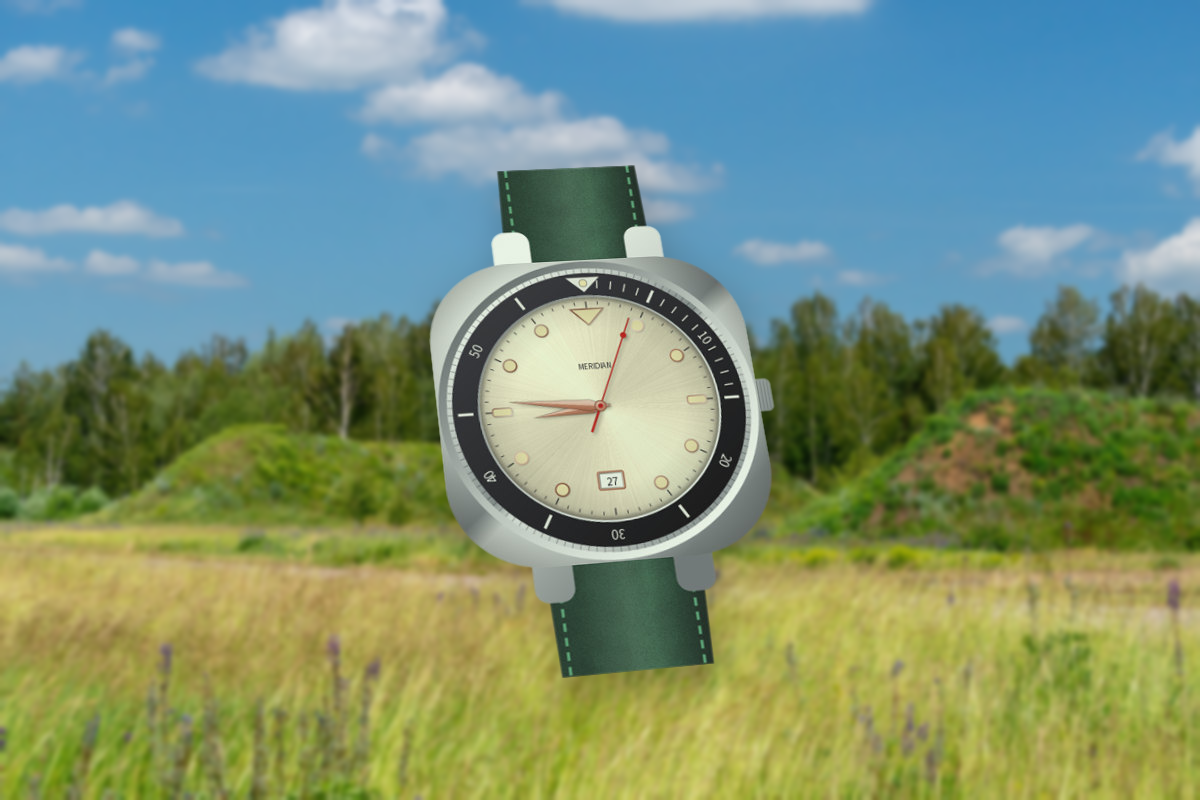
h=8 m=46 s=4
